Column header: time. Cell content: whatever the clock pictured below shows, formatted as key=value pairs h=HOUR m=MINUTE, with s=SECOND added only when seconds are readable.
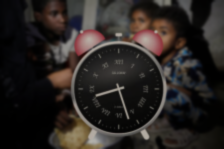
h=8 m=27
